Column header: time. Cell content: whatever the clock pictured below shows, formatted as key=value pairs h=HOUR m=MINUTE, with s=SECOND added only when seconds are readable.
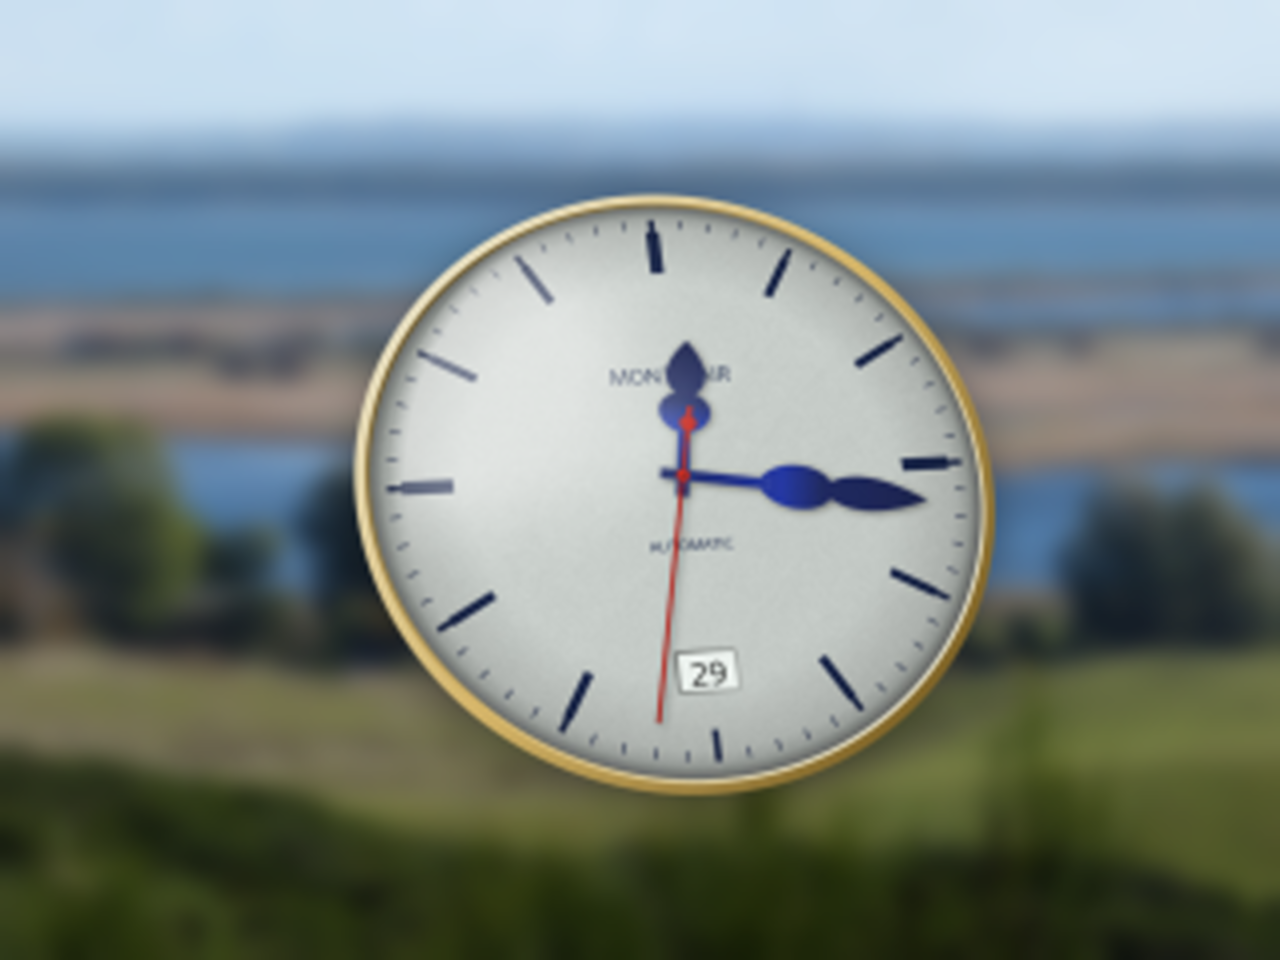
h=12 m=16 s=32
